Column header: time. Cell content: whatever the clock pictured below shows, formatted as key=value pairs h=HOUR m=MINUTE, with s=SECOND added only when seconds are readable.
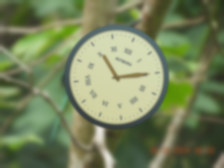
h=10 m=10
